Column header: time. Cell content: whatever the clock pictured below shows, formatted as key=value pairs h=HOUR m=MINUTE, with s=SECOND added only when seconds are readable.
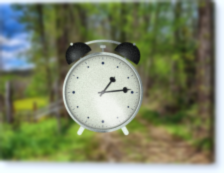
h=1 m=14
